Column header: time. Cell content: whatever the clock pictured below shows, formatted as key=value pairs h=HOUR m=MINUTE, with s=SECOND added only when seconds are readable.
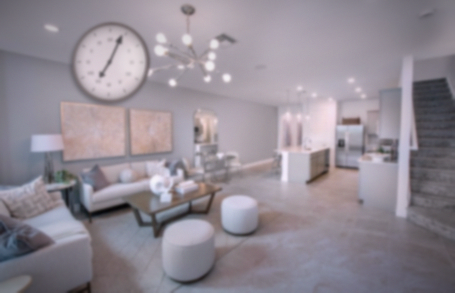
h=7 m=4
